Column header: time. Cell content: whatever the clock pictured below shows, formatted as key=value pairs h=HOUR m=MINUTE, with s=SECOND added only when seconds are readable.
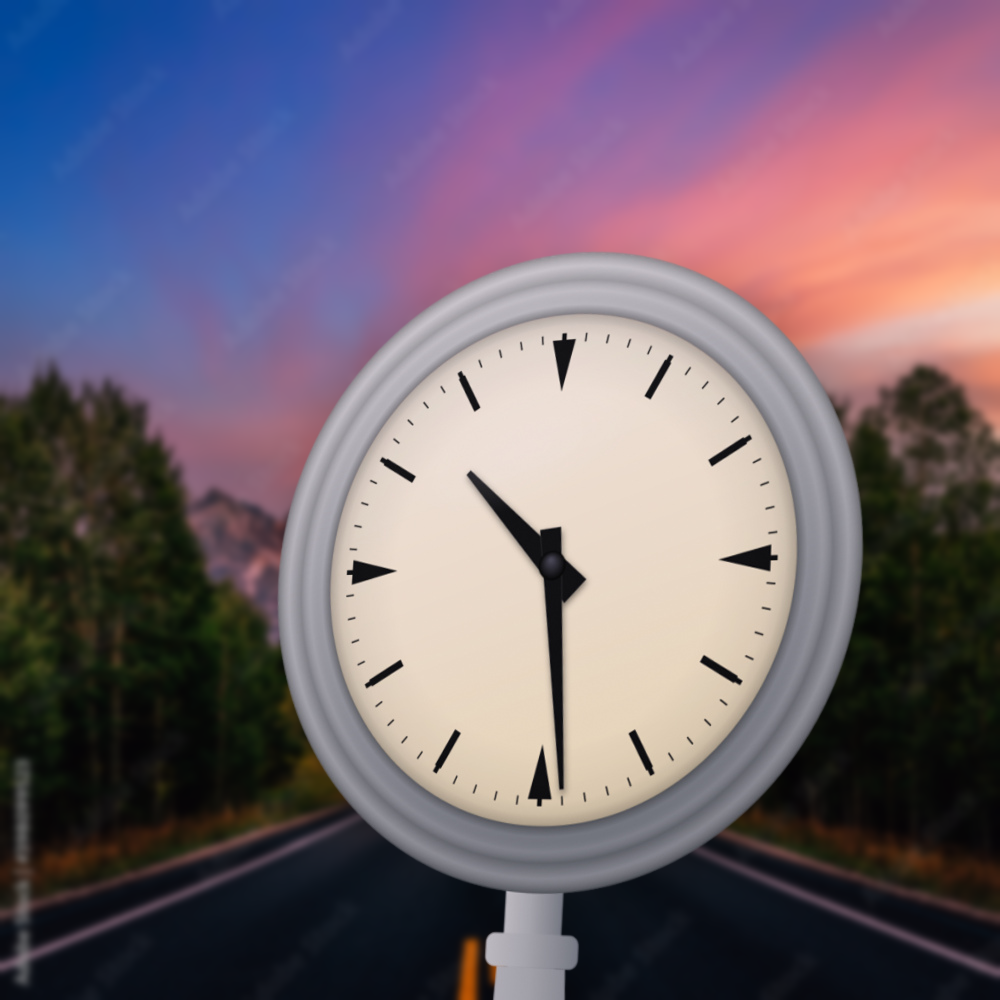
h=10 m=29
